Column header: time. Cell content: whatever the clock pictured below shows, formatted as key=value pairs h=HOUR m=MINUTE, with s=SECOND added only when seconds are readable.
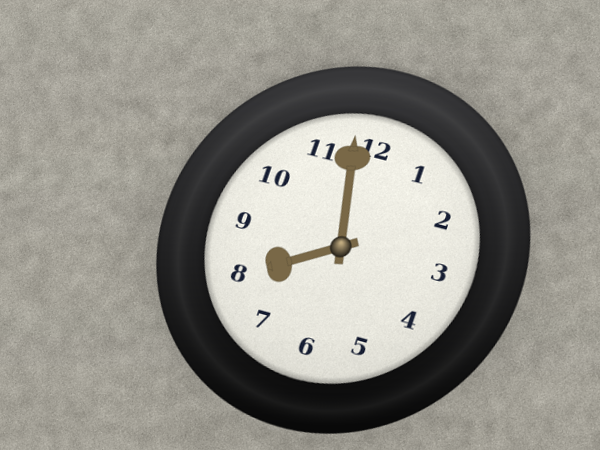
h=7 m=58
